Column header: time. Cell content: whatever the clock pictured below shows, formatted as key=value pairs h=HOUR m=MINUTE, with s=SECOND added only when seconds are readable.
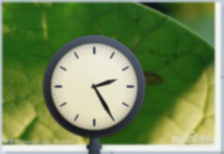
h=2 m=25
